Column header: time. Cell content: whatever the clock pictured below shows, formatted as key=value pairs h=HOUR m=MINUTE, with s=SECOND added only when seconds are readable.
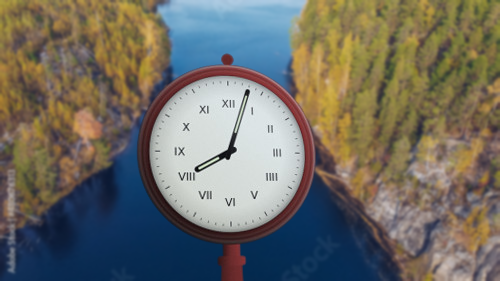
h=8 m=3
